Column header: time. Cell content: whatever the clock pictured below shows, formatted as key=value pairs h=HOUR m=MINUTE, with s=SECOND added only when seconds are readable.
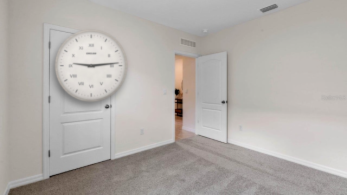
h=9 m=14
